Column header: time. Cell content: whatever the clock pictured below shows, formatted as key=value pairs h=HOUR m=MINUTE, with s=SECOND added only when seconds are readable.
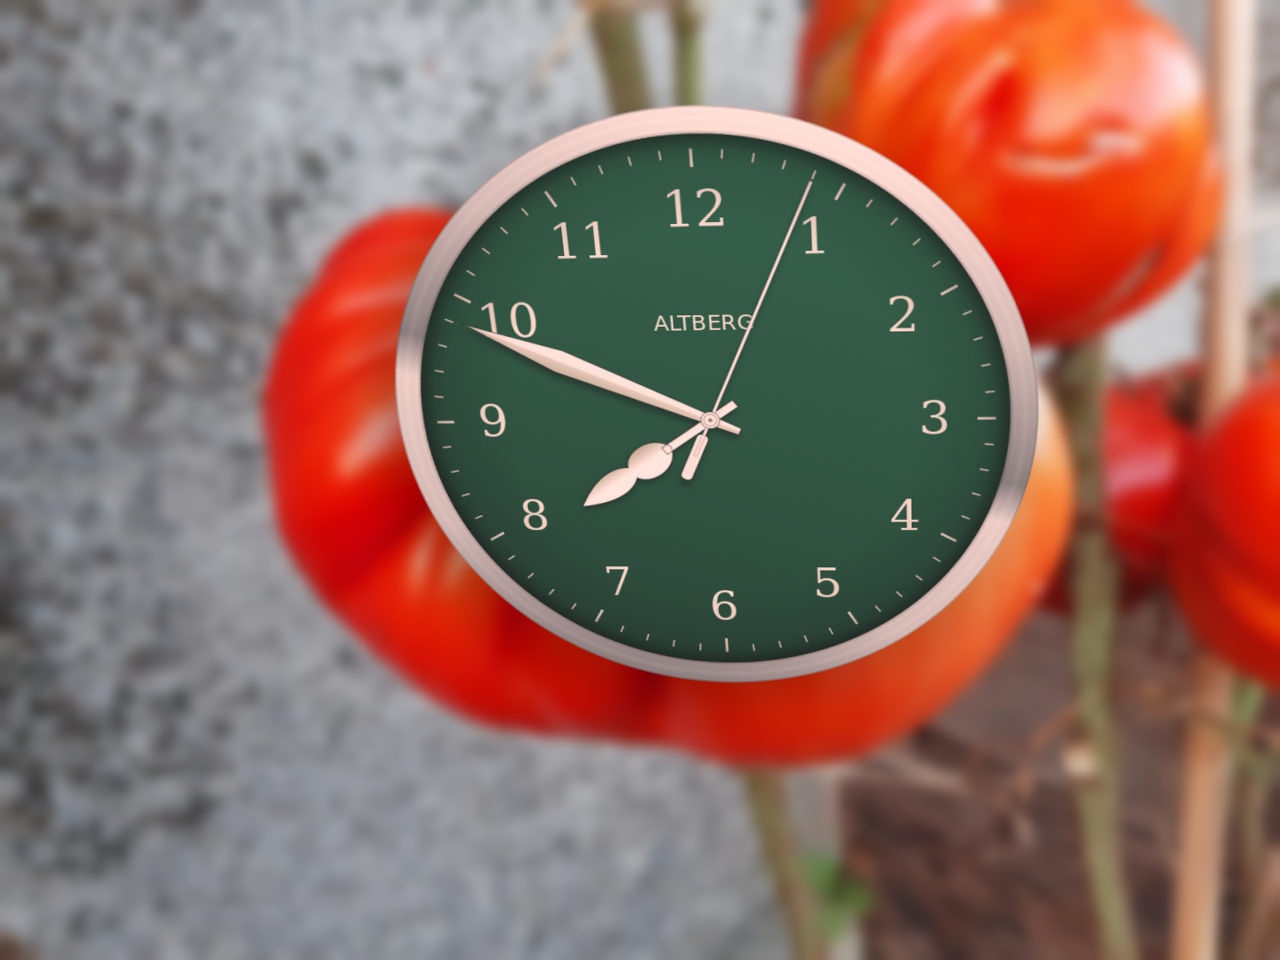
h=7 m=49 s=4
